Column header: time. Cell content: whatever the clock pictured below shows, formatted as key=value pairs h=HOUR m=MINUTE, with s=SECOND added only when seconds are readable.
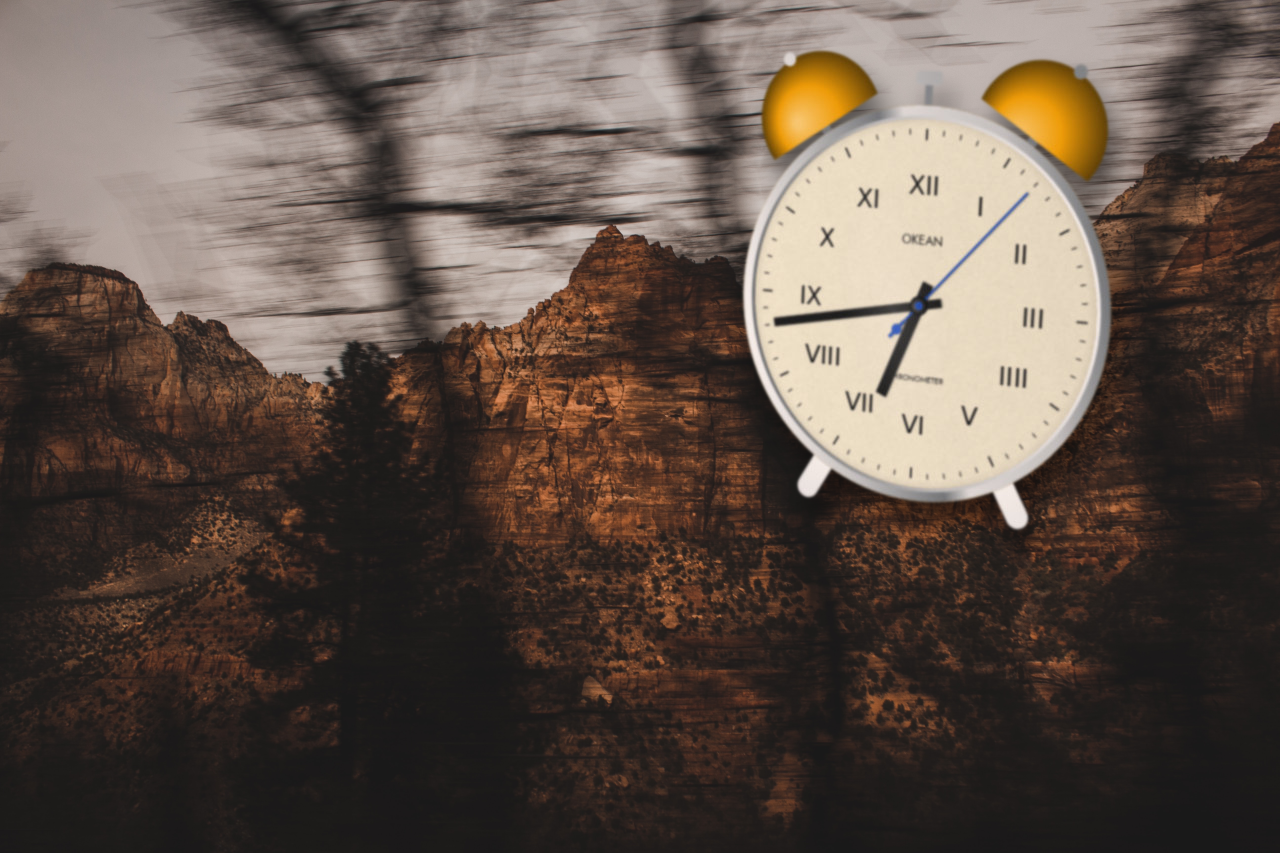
h=6 m=43 s=7
